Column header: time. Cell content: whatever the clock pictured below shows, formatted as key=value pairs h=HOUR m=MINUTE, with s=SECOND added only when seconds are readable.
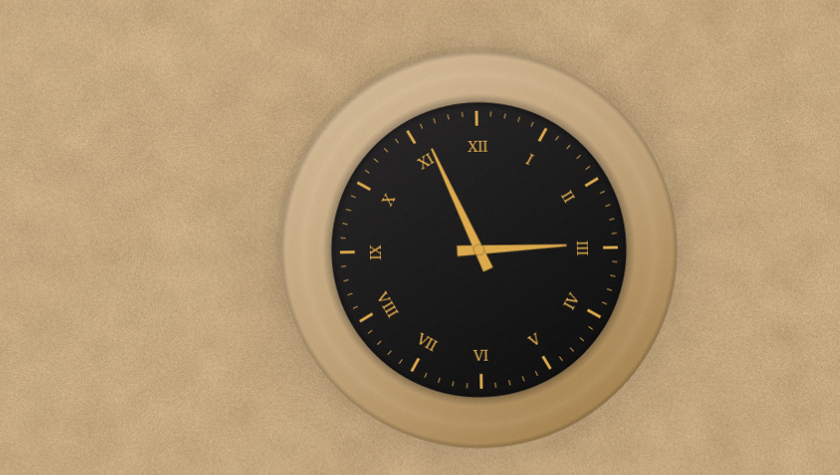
h=2 m=56
